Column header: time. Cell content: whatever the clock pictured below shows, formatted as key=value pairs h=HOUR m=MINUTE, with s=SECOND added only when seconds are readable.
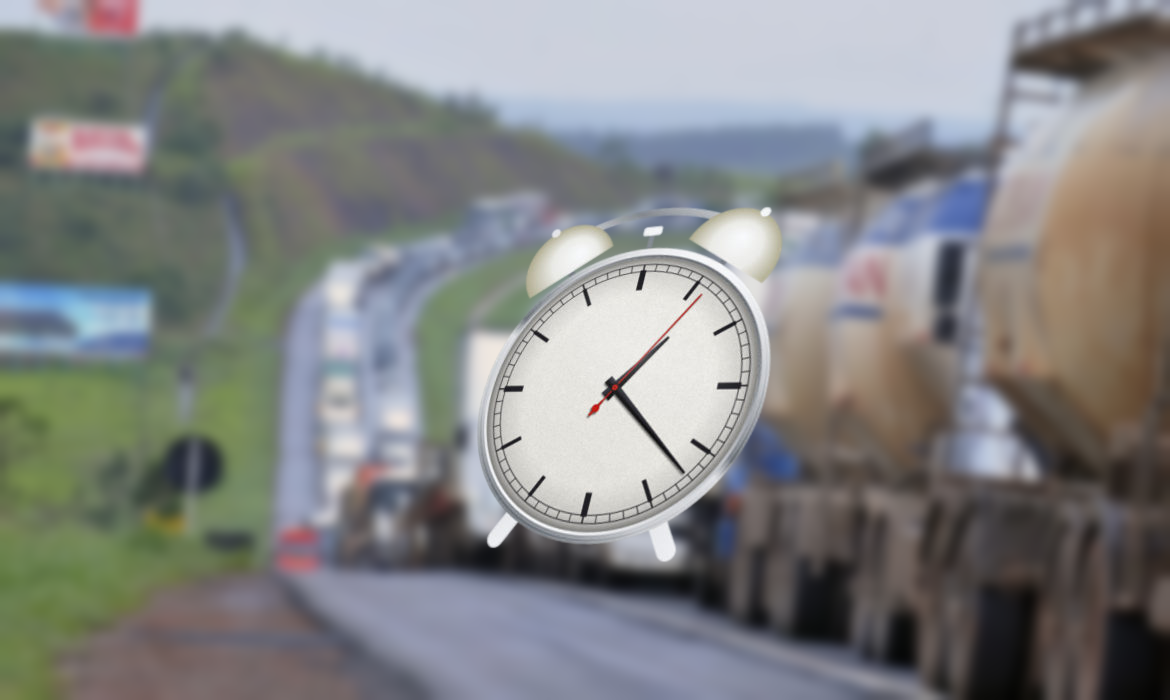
h=1 m=22 s=6
